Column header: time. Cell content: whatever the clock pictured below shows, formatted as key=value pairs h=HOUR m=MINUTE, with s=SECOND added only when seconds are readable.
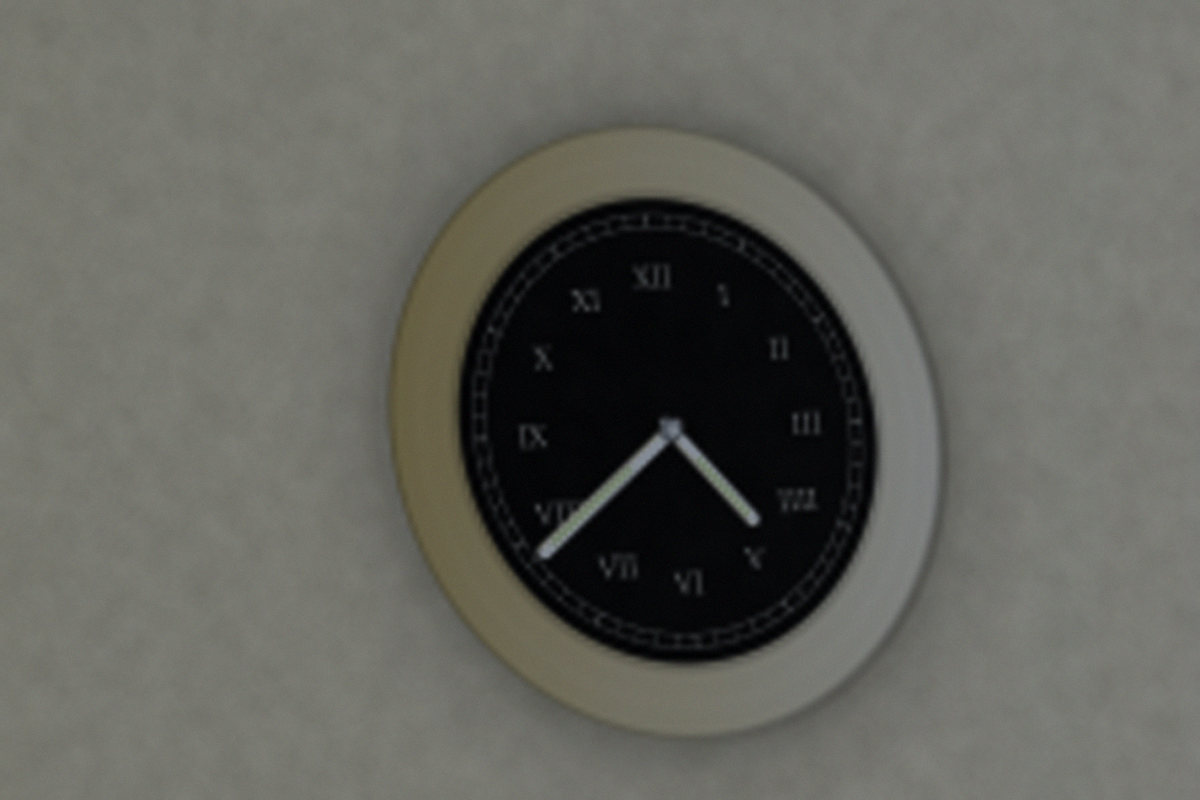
h=4 m=39
